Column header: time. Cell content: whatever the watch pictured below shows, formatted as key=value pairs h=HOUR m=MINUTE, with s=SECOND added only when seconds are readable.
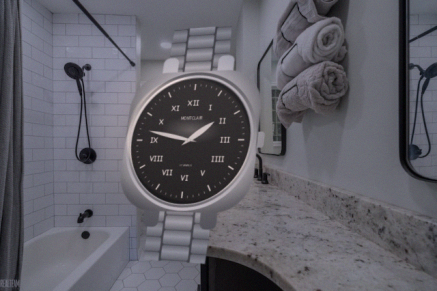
h=1 m=47
